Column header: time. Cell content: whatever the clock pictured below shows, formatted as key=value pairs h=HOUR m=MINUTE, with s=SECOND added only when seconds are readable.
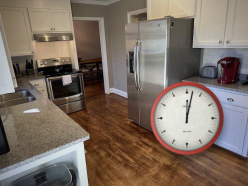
h=12 m=2
